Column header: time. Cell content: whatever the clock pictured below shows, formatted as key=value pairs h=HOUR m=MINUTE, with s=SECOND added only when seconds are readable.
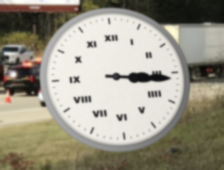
h=3 m=16
